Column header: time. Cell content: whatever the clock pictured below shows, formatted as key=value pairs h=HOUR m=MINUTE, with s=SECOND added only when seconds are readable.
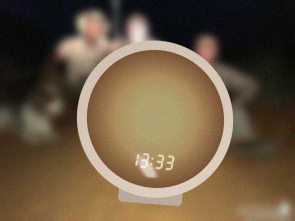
h=13 m=33
